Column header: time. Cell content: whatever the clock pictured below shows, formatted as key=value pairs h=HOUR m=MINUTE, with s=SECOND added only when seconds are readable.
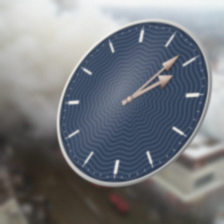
h=2 m=8
